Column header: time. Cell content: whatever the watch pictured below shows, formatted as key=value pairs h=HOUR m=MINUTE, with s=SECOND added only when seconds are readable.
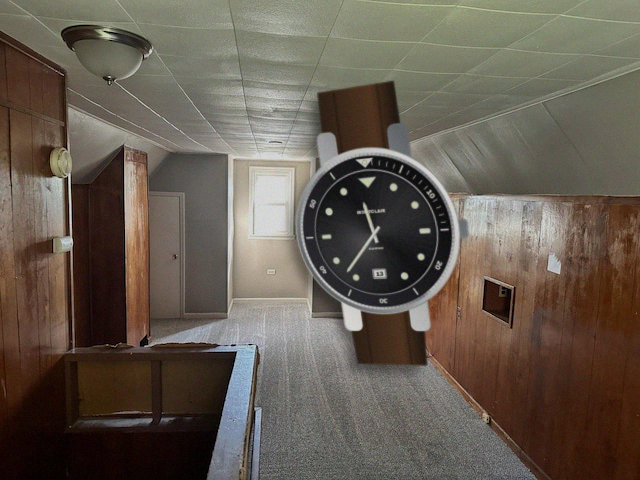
h=11 m=37
